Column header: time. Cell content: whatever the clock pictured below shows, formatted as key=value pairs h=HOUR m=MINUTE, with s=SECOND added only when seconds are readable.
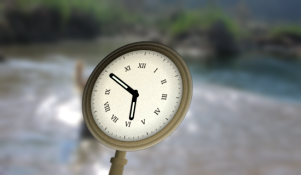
h=5 m=50
